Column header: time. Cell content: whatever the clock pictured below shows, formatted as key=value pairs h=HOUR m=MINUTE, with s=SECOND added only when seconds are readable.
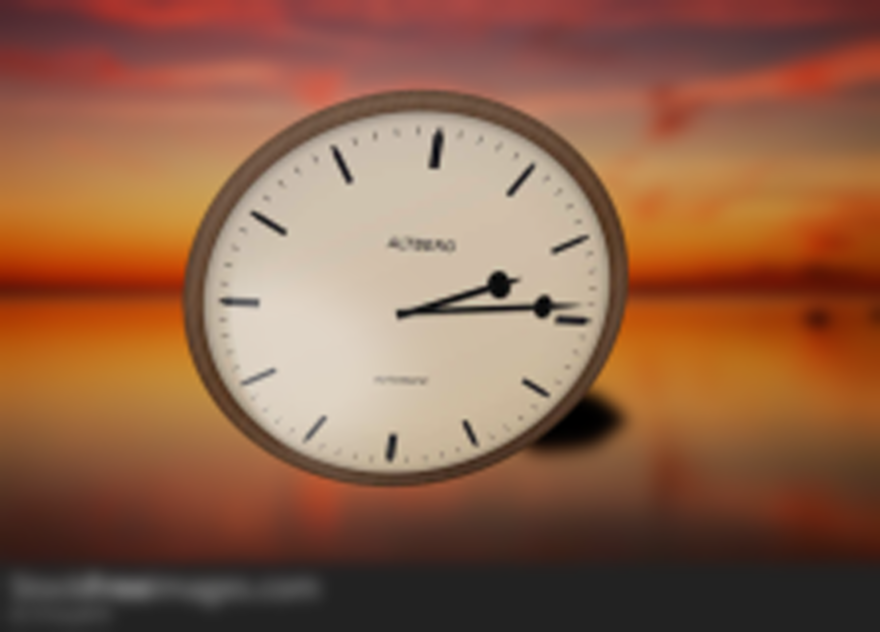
h=2 m=14
